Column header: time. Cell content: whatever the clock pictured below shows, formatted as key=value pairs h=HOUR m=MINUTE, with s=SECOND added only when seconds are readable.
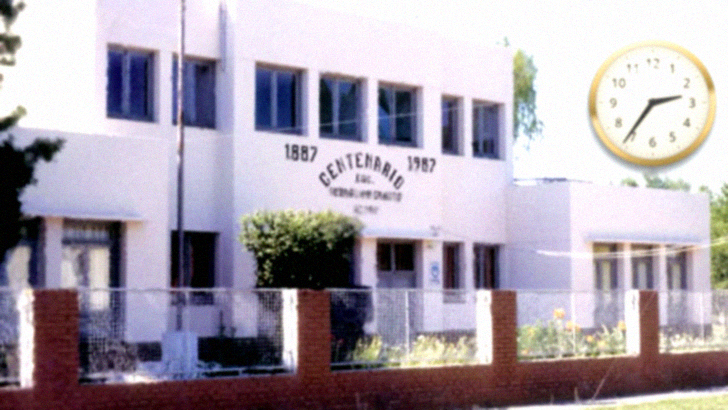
h=2 m=36
